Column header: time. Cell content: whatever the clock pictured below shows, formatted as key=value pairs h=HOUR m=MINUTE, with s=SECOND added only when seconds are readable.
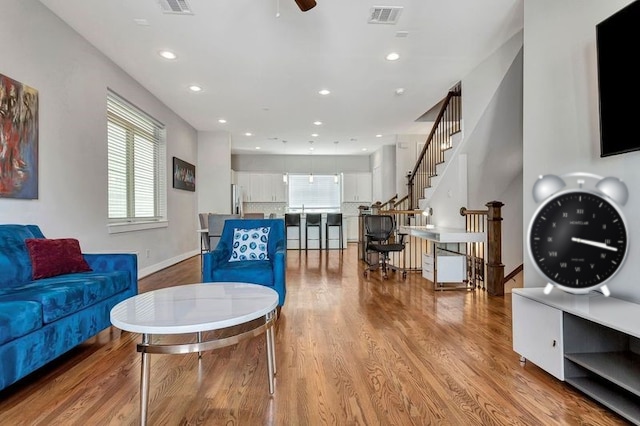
h=3 m=17
